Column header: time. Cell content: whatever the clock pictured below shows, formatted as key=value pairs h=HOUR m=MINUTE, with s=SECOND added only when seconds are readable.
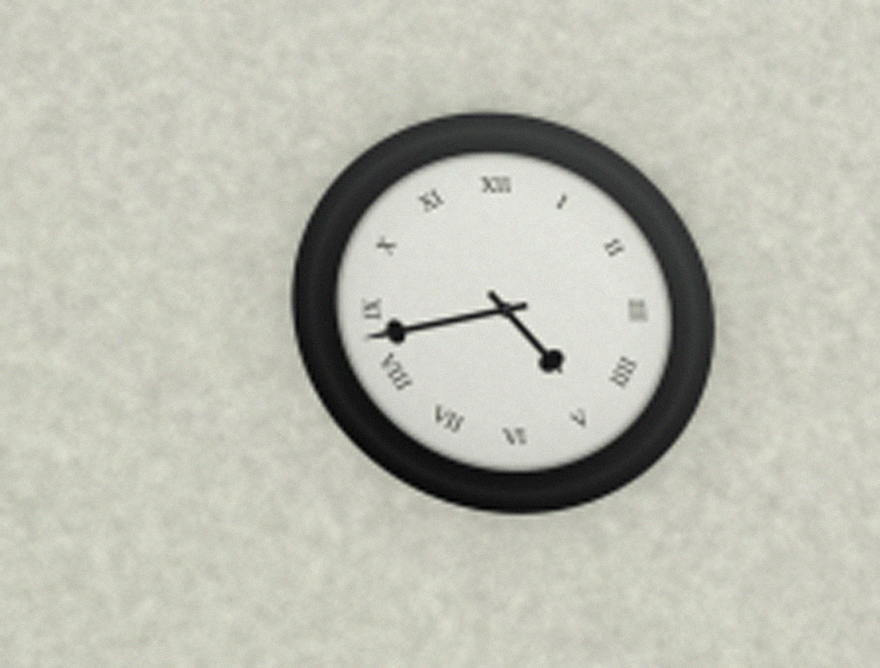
h=4 m=43
